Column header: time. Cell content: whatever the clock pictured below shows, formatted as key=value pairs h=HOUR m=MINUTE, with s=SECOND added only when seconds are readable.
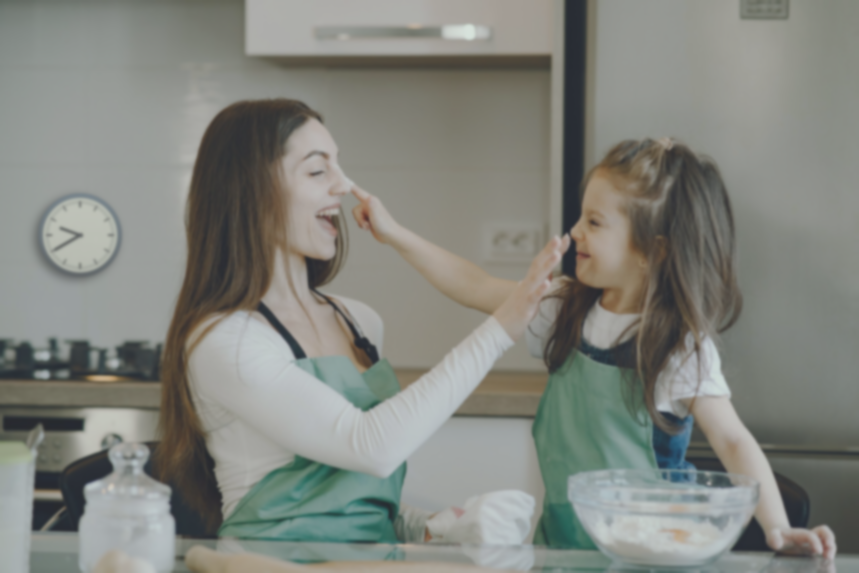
h=9 m=40
